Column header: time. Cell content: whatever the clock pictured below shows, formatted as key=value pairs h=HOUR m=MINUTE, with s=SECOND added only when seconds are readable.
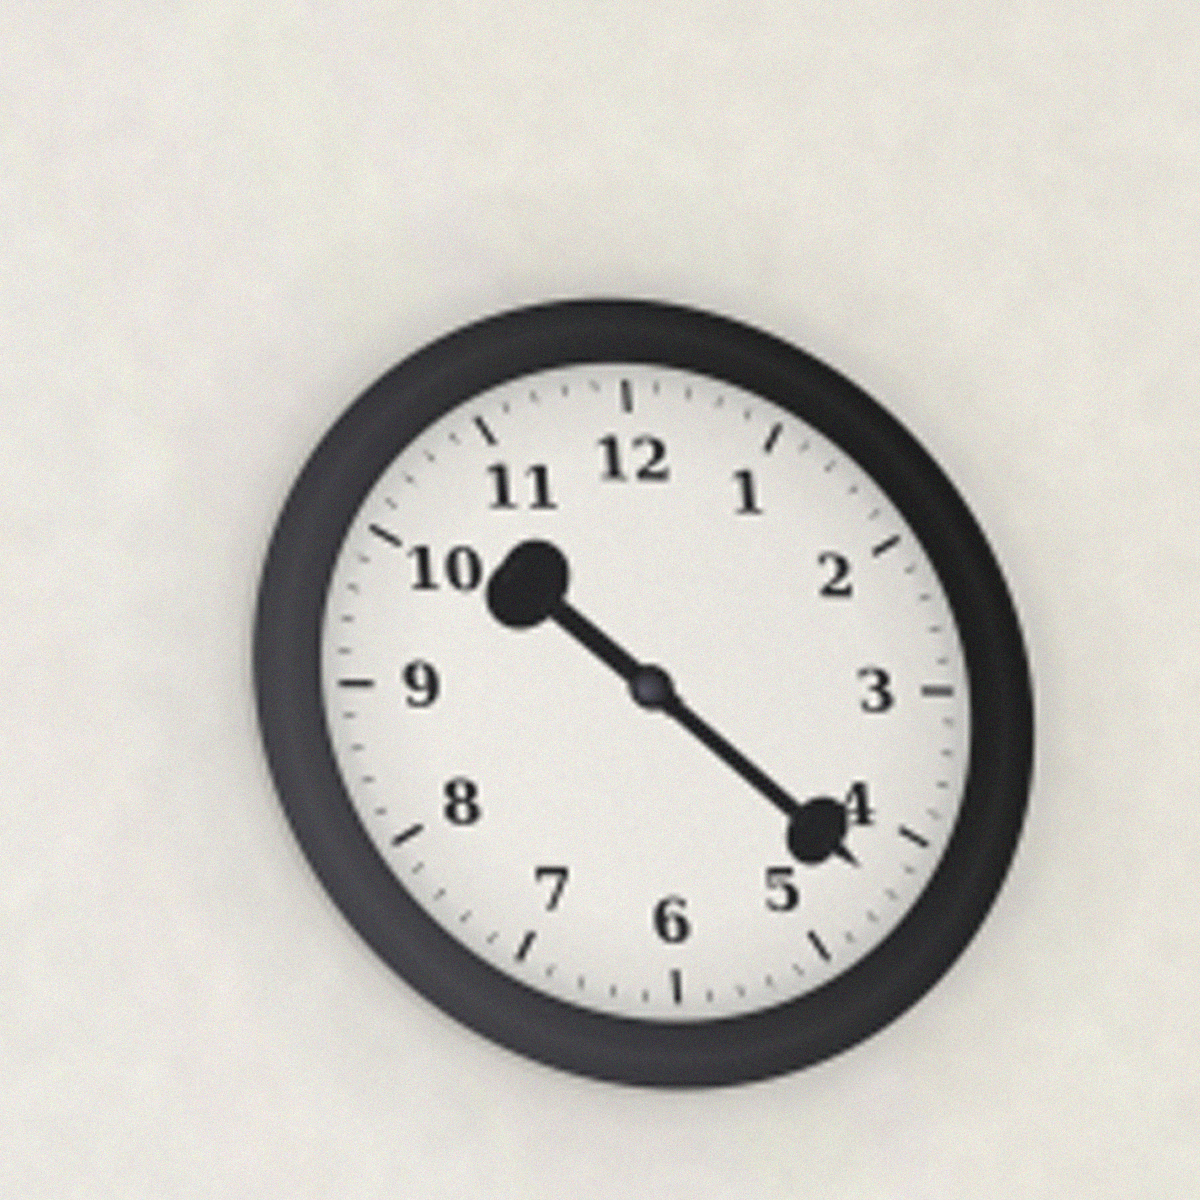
h=10 m=22
